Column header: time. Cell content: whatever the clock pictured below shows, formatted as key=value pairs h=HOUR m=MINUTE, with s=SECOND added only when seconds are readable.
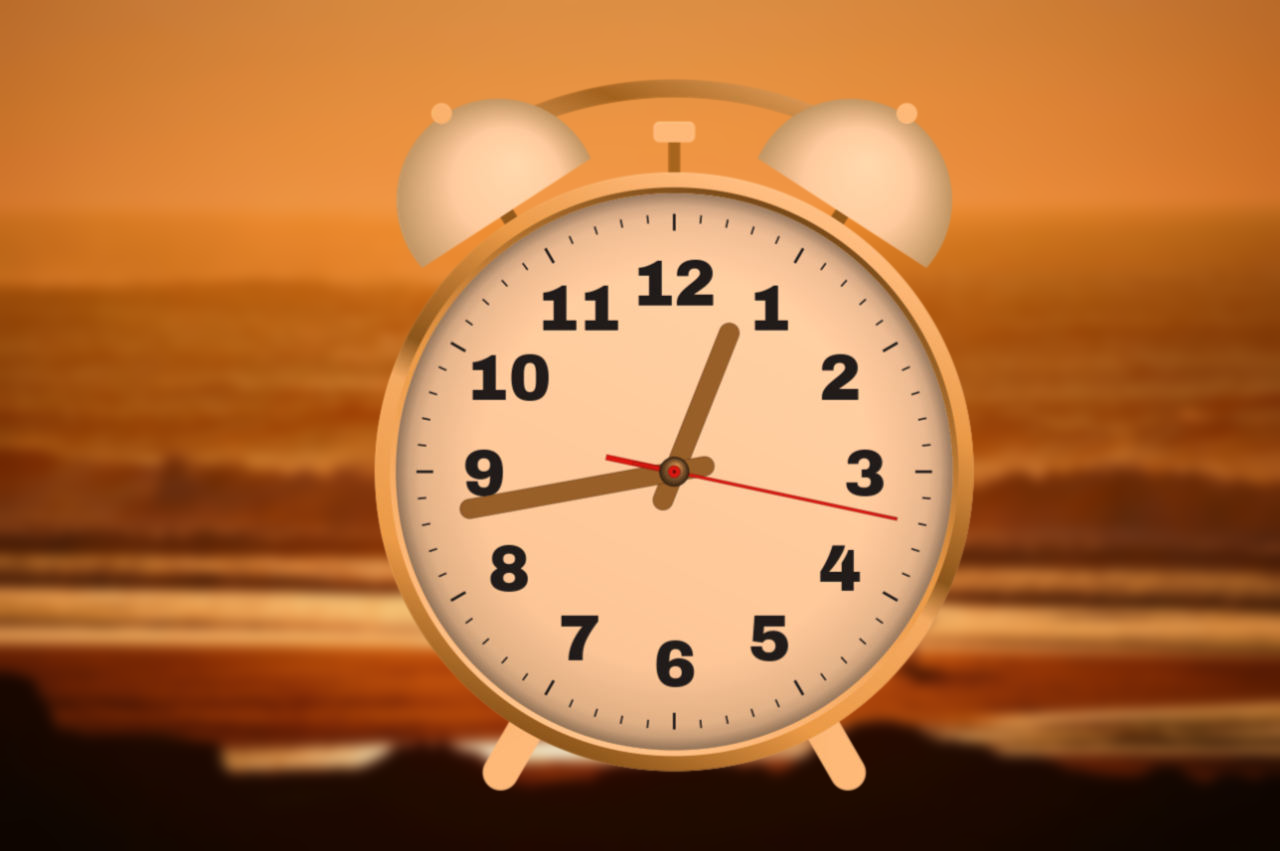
h=12 m=43 s=17
